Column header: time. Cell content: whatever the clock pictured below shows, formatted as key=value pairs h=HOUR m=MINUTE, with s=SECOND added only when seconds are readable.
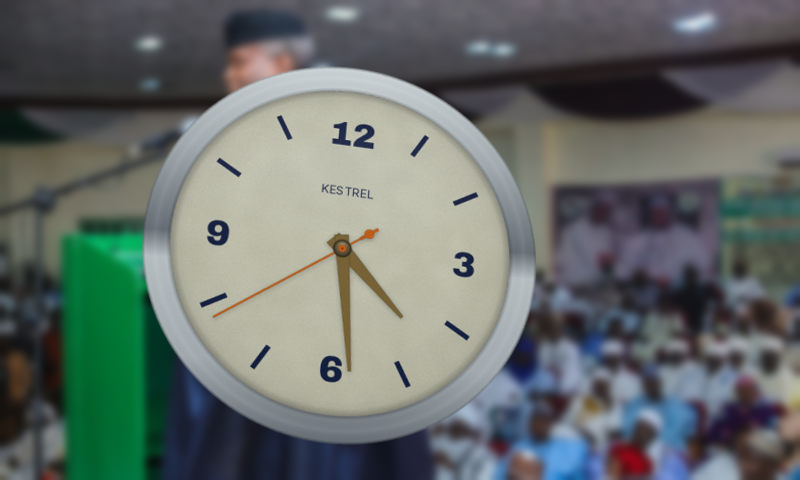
h=4 m=28 s=39
